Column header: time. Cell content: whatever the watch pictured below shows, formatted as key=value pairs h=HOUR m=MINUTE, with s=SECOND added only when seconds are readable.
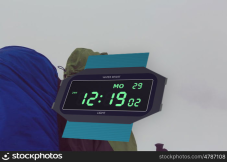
h=12 m=19 s=2
